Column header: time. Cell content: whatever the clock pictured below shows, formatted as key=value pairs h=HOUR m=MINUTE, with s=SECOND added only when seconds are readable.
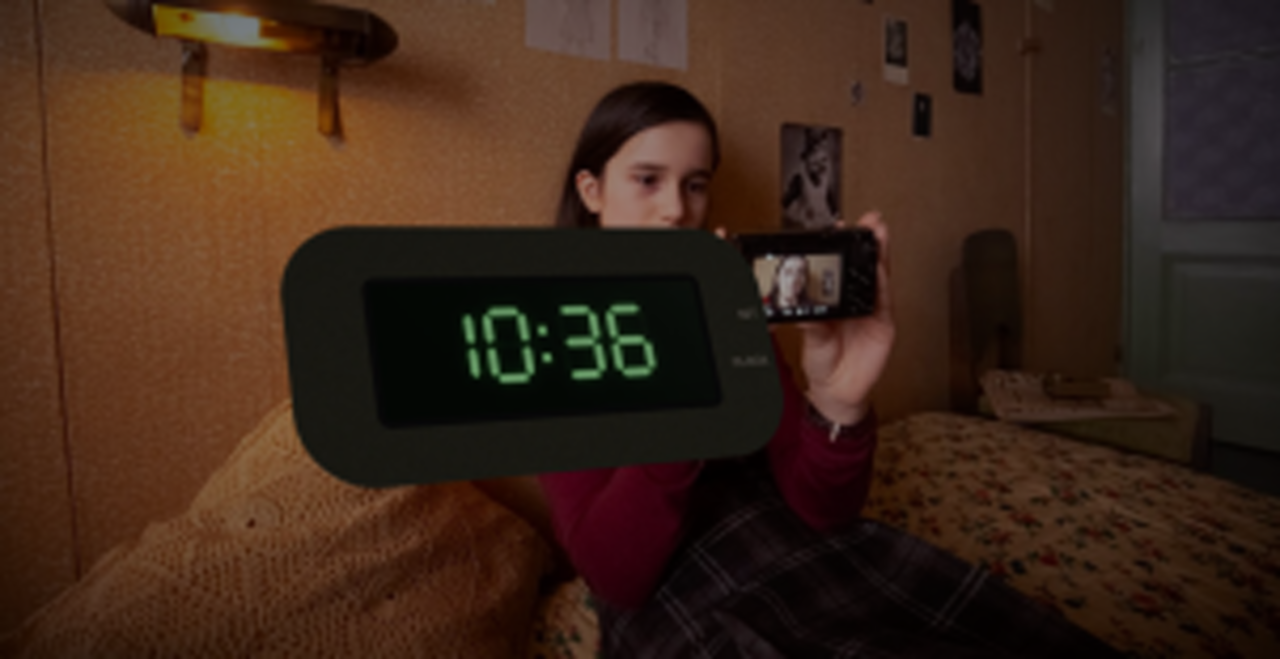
h=10 m=36
